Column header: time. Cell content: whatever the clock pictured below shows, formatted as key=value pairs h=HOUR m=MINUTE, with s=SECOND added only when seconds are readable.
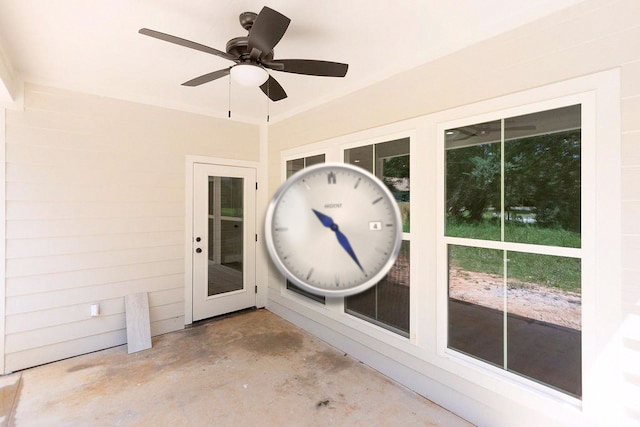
h=10 m=25
